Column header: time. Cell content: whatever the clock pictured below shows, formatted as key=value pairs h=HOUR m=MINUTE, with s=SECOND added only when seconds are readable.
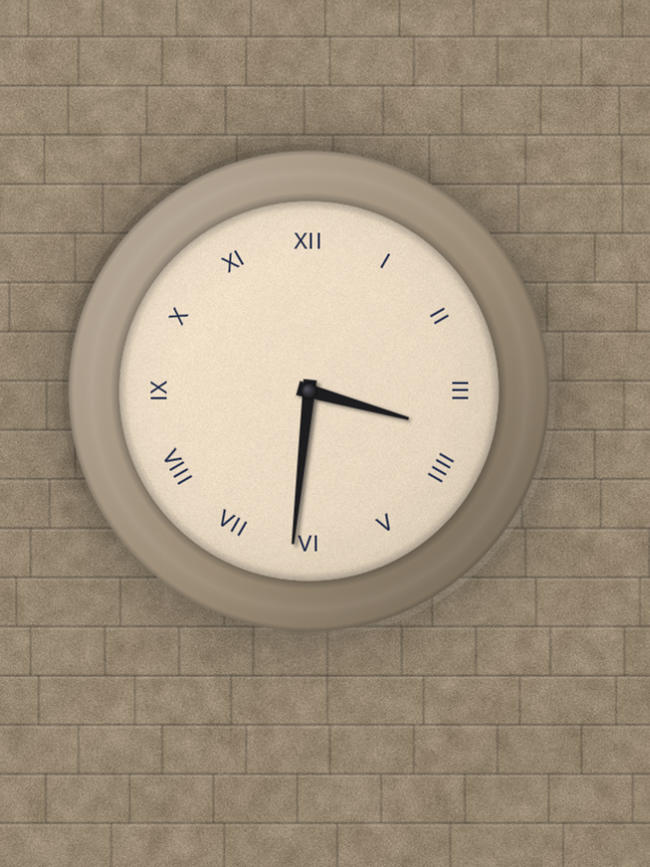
h=3 m=31
